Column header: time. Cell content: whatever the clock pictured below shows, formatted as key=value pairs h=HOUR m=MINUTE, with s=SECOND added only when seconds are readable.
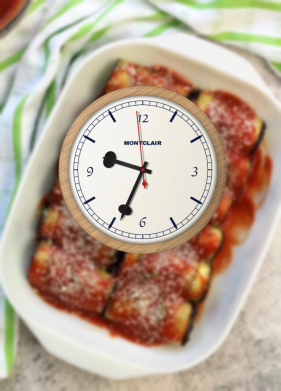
h=9 m=33 s=59
